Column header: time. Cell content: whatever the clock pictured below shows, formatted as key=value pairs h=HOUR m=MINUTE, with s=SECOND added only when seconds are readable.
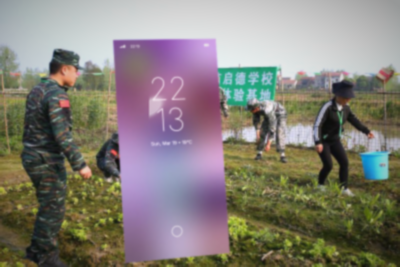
h=22 m=13
